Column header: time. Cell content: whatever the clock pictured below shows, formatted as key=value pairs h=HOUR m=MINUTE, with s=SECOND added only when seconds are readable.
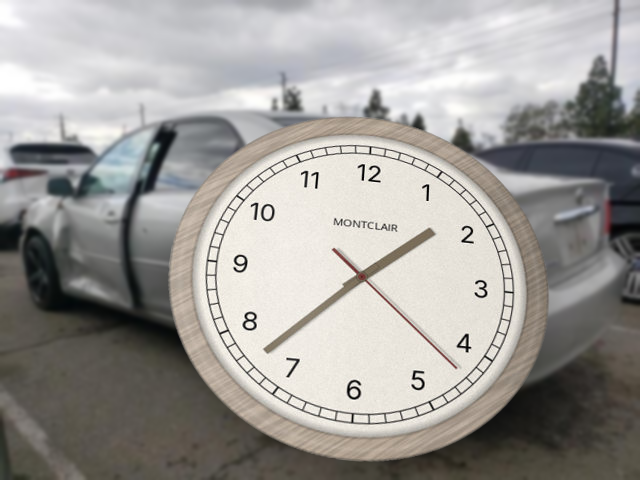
h=1 m=37 s=22
